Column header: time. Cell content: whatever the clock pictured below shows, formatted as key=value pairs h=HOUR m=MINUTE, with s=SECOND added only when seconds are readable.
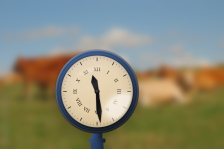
h=11 m=29
